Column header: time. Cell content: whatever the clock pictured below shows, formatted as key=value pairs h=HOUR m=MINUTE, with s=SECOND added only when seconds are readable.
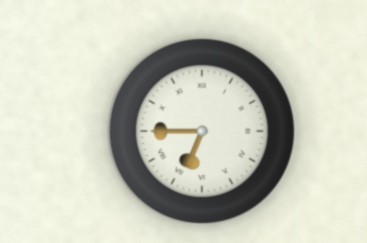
h=6 m=45
